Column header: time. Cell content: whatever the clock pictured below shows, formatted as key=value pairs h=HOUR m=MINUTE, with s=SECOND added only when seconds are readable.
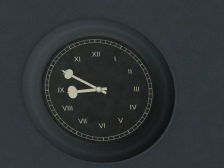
h=8 m=50
